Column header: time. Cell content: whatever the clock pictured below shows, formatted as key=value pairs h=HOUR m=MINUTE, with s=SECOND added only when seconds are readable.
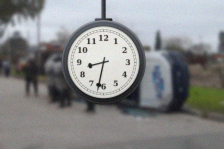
h=8 m=32
